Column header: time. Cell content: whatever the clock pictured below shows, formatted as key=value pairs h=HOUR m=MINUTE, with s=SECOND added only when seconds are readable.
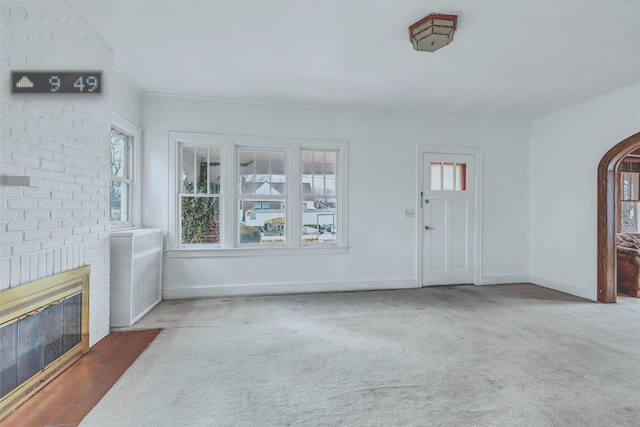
h=9 m=49
